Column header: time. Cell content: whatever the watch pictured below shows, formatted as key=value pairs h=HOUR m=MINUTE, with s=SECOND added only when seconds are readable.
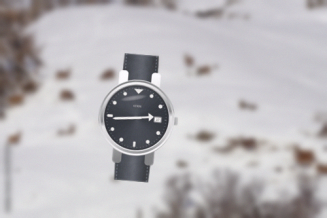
h=2 m=44
